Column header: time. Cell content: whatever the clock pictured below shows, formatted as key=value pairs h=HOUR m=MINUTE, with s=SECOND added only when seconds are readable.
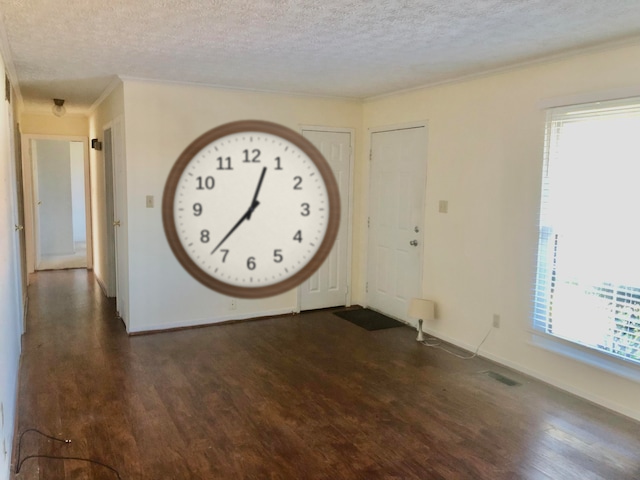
h=12 m=37
